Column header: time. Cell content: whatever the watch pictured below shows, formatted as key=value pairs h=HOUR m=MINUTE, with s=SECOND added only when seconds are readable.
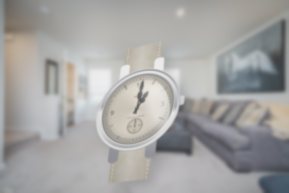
h=1 m=1
